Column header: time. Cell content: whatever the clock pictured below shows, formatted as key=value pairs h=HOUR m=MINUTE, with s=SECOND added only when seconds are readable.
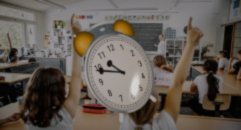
h=10 m=49
